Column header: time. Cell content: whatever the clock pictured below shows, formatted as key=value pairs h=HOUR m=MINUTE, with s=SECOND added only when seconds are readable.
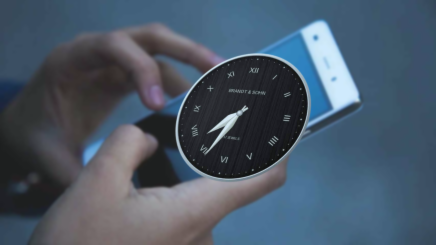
h=7 m=34
